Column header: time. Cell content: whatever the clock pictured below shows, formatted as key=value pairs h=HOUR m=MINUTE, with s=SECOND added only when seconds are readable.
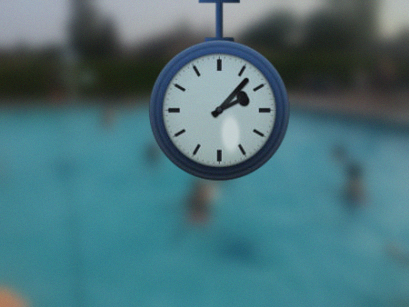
h=2 m=7
